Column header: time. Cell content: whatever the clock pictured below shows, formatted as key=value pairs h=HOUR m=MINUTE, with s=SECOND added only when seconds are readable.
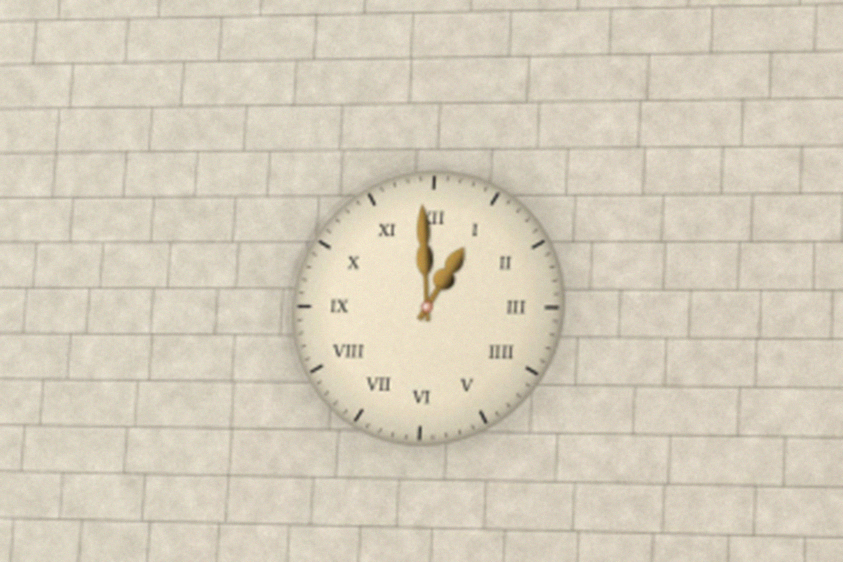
h=12 m=59
